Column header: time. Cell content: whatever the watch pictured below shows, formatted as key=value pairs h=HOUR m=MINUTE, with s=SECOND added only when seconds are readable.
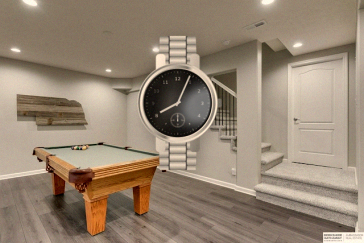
h=8 m=4
